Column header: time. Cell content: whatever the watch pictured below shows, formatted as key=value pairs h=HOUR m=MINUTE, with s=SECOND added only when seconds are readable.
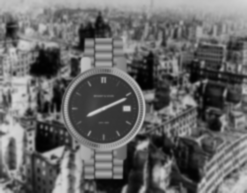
h=8 m=11
